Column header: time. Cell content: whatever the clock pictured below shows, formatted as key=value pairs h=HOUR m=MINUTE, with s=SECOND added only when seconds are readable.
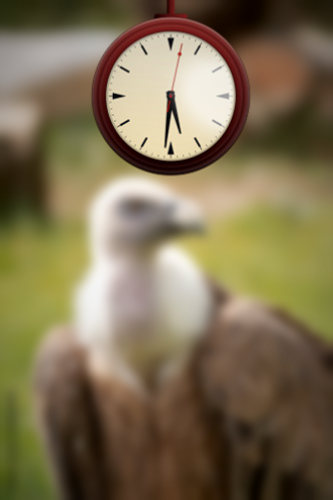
h=5 m=31 s=2
